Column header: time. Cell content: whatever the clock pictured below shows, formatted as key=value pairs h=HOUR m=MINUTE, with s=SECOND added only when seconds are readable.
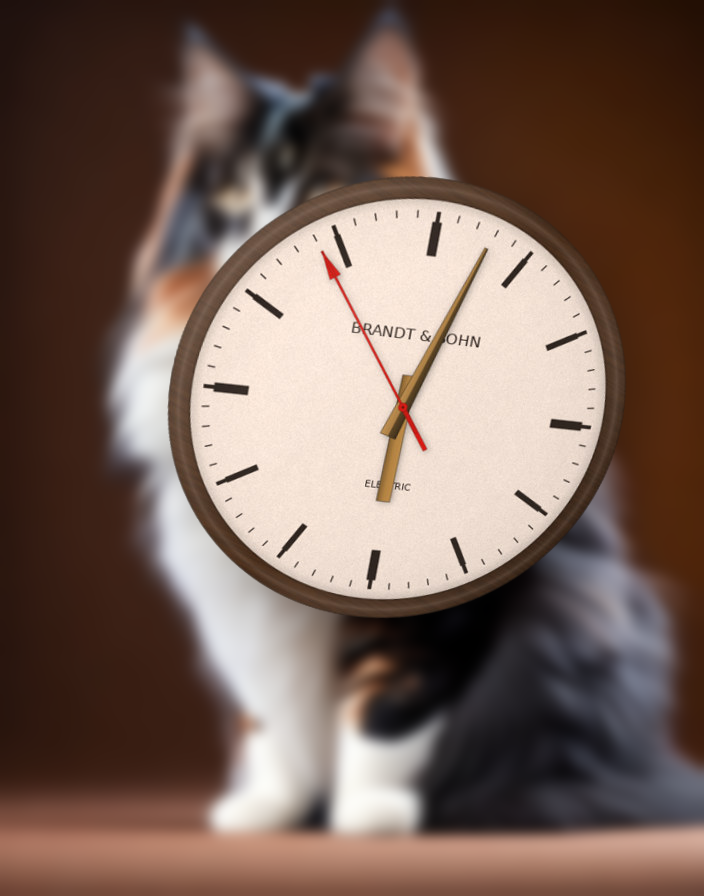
h=6 m=2 s=54
